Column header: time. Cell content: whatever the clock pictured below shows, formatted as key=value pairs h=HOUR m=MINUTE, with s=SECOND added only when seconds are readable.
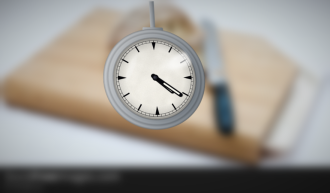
h=4 m=21
